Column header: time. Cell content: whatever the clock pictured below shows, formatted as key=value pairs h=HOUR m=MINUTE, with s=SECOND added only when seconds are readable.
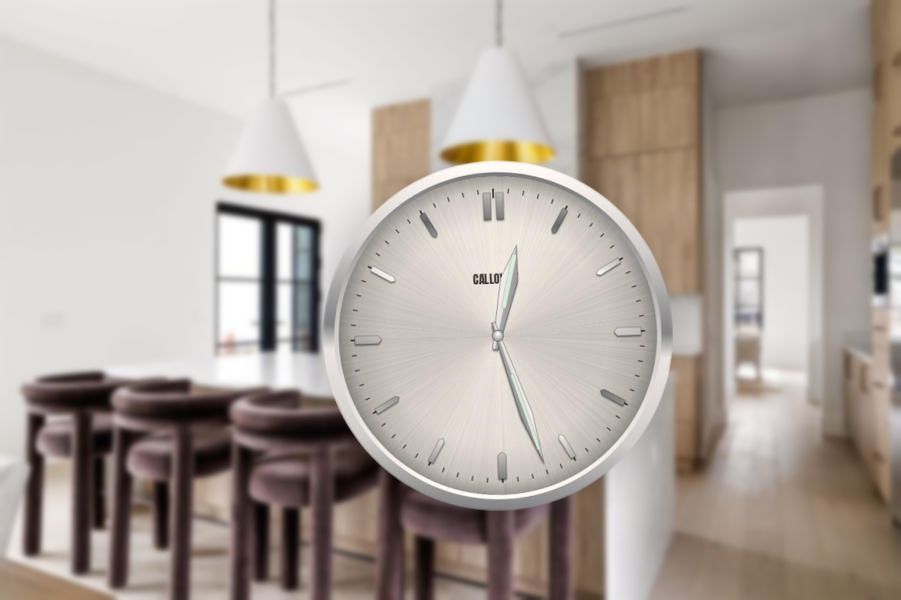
h=12 m=27
